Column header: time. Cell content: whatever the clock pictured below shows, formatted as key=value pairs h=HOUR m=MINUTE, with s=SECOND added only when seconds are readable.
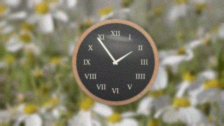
h=1 m=54
